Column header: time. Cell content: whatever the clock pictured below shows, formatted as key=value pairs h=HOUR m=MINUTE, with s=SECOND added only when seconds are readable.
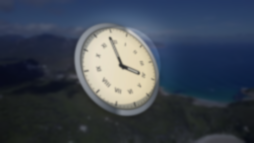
h=3 m=59
